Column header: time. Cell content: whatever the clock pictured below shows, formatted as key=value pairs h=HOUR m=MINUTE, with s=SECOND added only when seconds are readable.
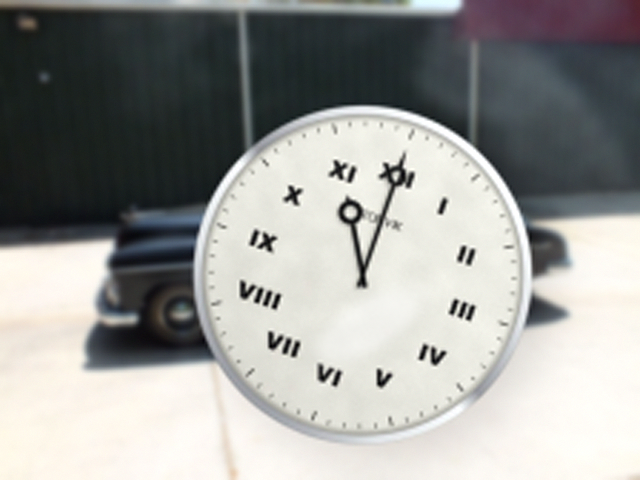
h=11 m=0
